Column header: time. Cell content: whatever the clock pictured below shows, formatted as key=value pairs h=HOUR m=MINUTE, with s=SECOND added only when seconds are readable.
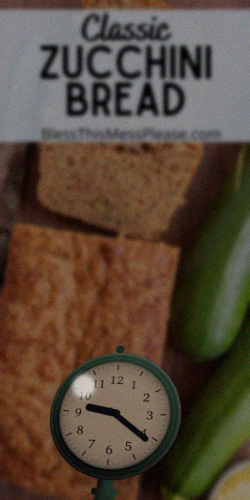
h=9 m=21
